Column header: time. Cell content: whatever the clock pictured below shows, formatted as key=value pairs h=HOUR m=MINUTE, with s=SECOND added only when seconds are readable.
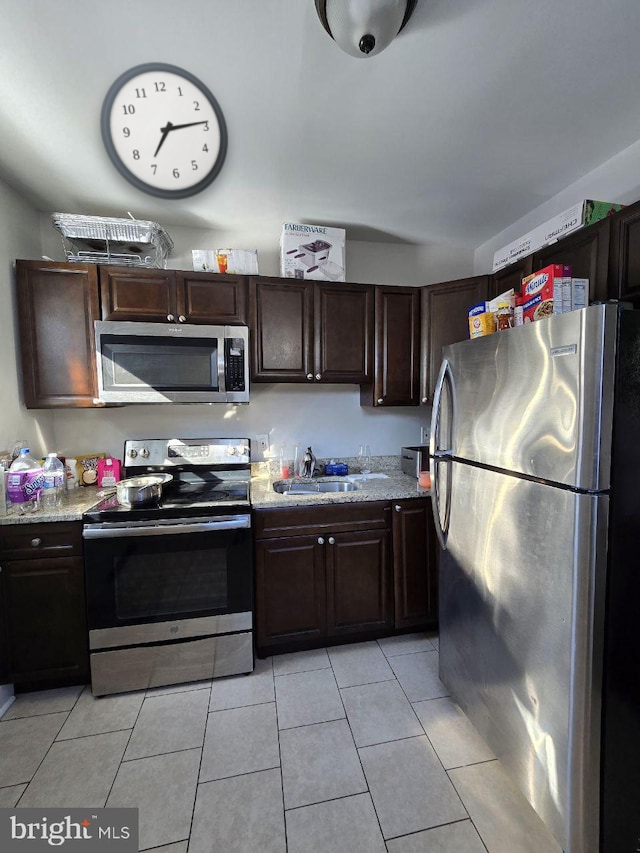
h=7 m=14
